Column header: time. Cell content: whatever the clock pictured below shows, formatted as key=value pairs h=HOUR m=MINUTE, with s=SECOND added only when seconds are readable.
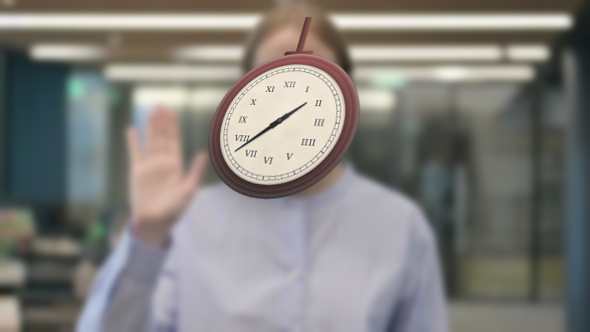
h=1 m=38
